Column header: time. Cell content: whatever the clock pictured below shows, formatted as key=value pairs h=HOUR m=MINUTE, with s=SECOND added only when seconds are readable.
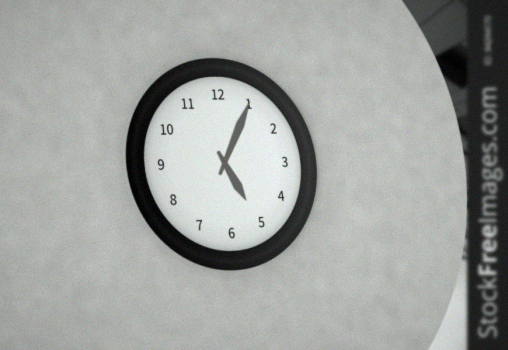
h=5 m=5
